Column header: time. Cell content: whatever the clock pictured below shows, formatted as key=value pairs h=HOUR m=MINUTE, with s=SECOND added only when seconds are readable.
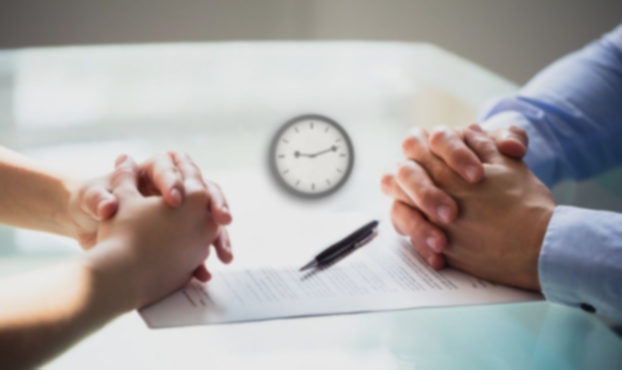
h=9 m=12
